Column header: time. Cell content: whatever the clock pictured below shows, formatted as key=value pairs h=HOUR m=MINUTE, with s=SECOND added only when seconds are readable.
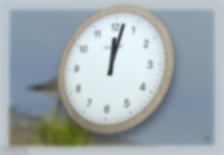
h=12 m=2
